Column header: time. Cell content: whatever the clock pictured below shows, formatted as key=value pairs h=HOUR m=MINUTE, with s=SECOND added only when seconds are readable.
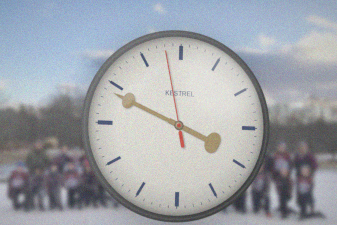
h=3 m=48 s=58
